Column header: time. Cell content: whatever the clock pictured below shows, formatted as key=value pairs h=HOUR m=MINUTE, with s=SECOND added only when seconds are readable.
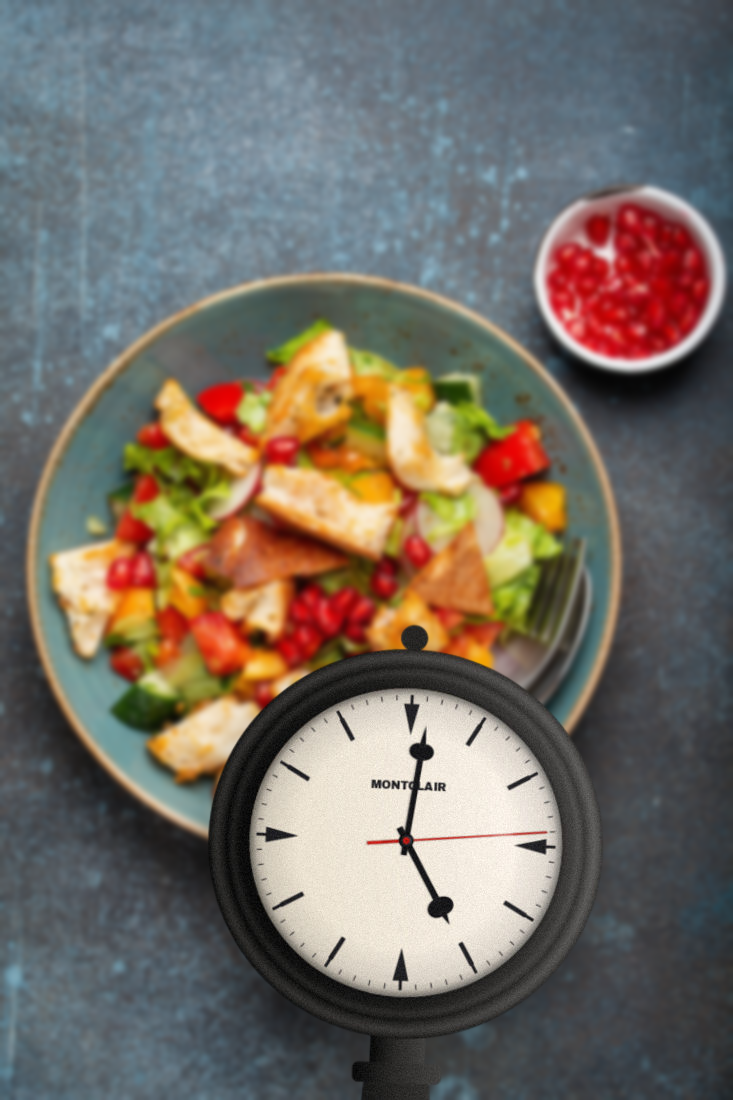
h=5 m=1 s=14
